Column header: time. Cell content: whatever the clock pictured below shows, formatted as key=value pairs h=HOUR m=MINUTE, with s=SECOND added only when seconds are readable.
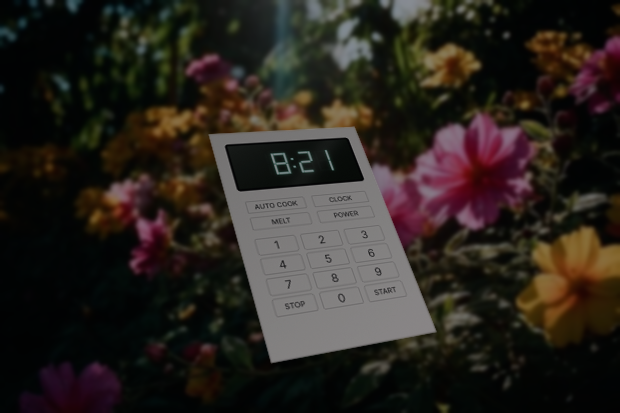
h=8 m=21
